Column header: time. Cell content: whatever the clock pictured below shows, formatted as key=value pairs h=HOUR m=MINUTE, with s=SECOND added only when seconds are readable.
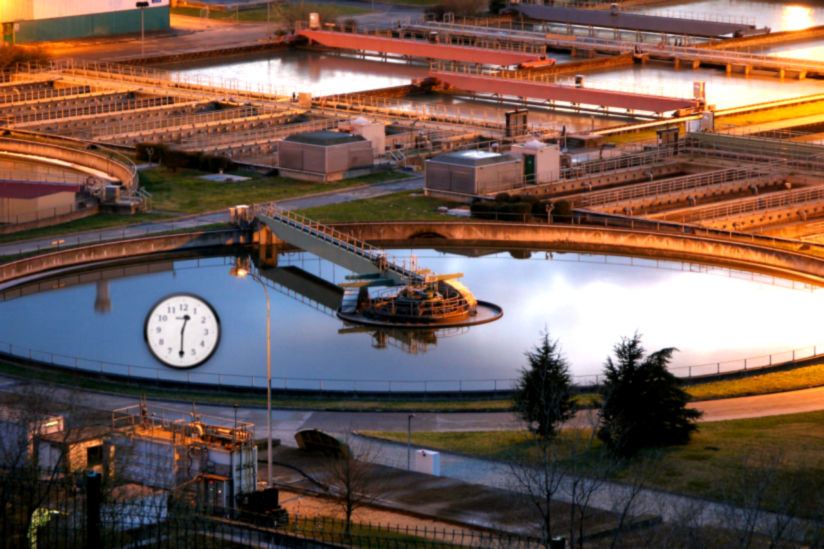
h=12 m=30
